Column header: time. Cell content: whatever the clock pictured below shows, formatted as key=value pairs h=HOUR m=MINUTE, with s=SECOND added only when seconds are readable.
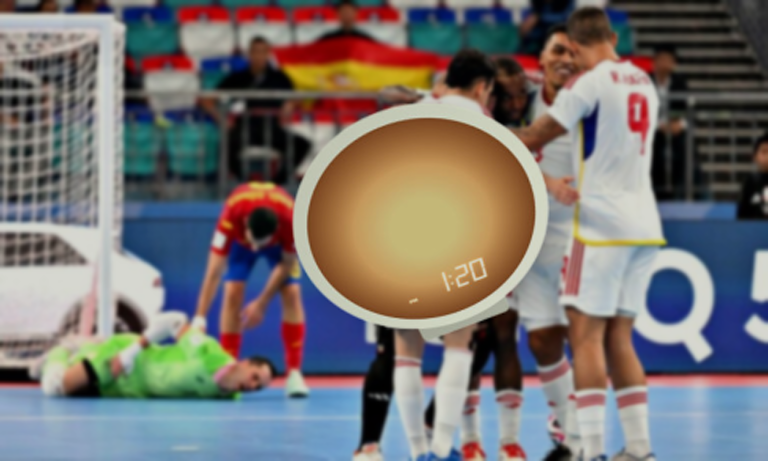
h=1 m=20
